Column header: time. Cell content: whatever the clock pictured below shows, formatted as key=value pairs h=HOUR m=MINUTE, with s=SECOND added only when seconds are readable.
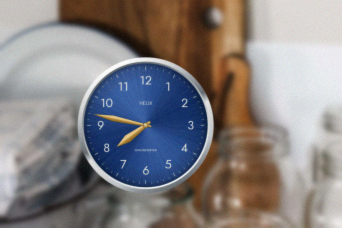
h=7 m=47
